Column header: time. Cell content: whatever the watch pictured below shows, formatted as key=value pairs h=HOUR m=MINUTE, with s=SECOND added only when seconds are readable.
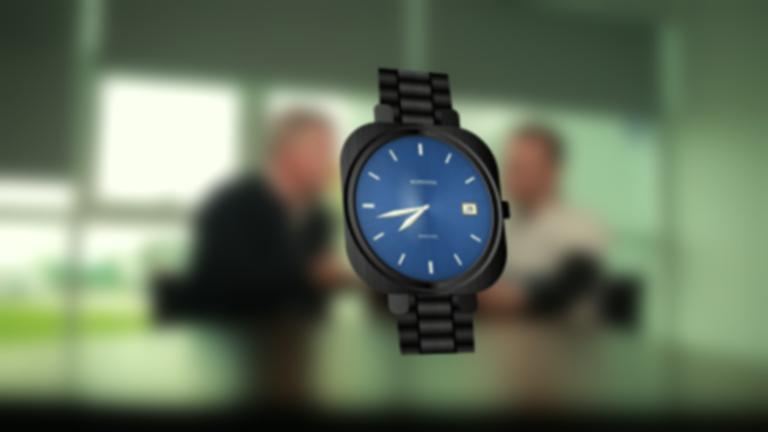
h=7 m=43
